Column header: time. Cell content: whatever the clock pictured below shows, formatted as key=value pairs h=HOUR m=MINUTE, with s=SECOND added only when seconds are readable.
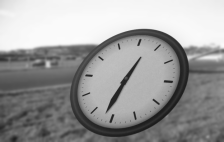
h=12 m=32
